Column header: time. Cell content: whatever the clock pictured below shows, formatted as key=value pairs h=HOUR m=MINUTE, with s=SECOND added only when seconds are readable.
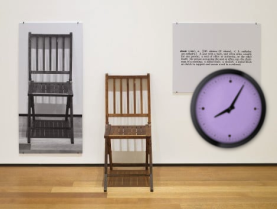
h=8 m=5
